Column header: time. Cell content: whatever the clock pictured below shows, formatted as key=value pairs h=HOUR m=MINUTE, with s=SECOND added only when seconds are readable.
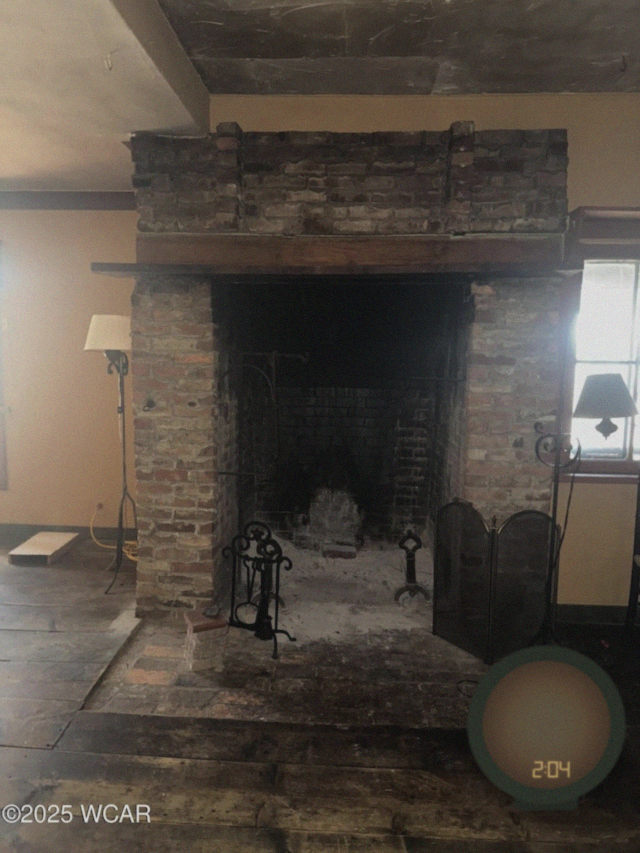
h=2 m=4
